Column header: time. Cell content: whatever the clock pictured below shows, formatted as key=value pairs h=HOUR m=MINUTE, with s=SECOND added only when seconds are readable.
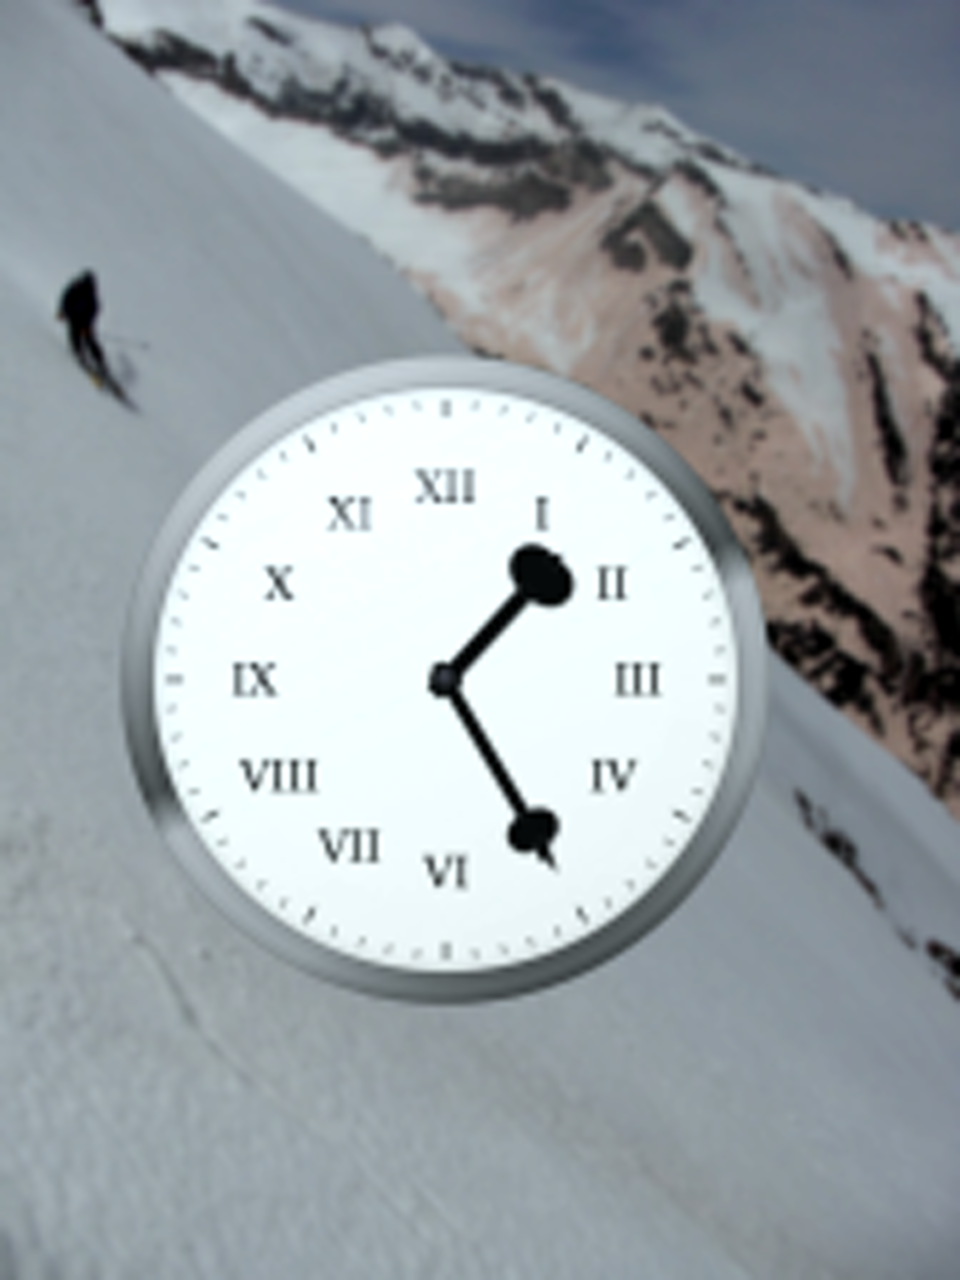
h=1 m=25
